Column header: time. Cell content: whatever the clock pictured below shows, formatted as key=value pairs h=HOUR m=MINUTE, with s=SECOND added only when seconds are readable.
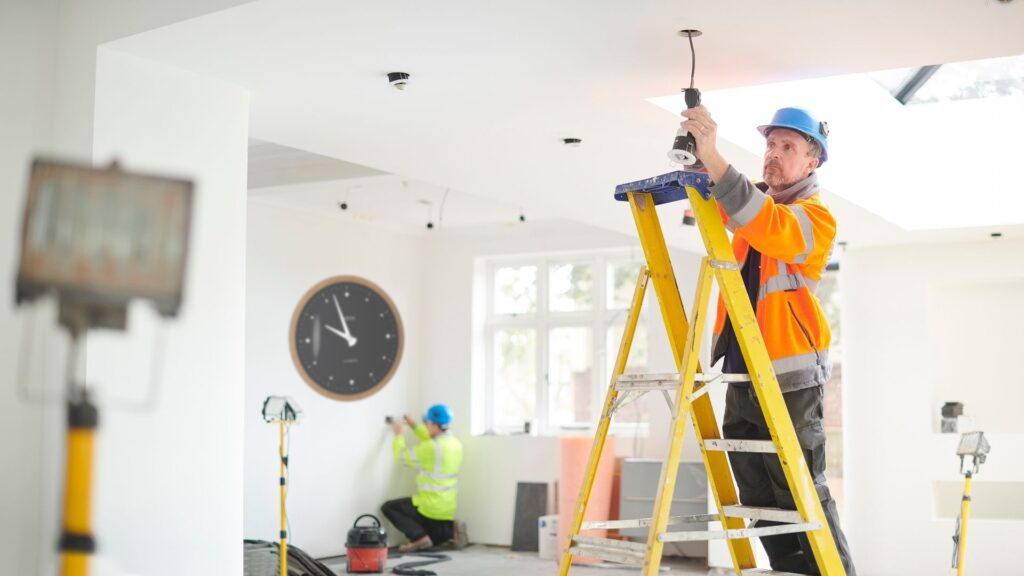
h=9 m=57
